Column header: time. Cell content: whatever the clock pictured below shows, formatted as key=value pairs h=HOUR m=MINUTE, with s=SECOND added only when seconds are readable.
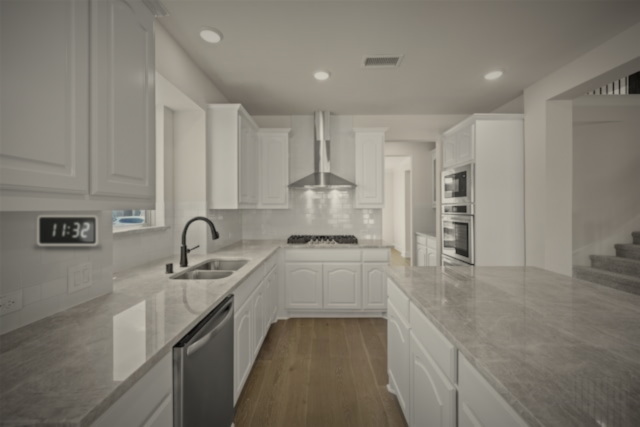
h=11 m=32
